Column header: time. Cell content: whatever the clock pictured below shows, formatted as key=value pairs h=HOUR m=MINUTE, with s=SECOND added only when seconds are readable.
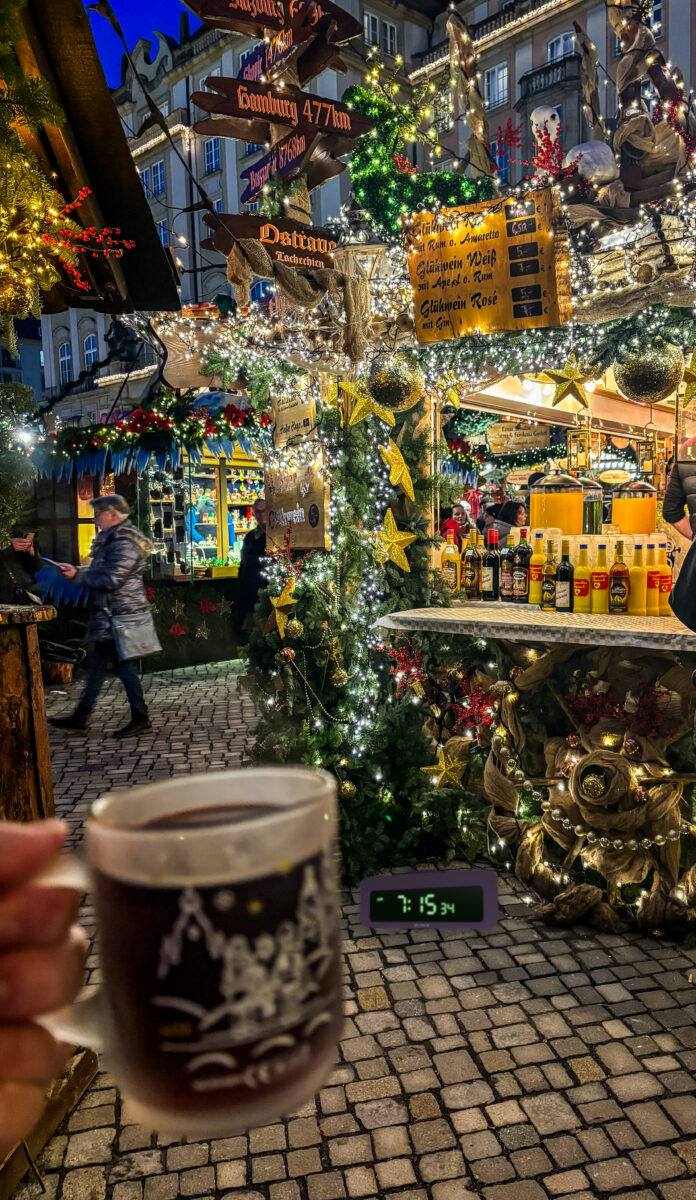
h=7 m=15 s=34
